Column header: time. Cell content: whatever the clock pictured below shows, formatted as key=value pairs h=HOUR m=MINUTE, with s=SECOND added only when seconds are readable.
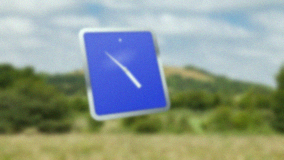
h=4 m=53
